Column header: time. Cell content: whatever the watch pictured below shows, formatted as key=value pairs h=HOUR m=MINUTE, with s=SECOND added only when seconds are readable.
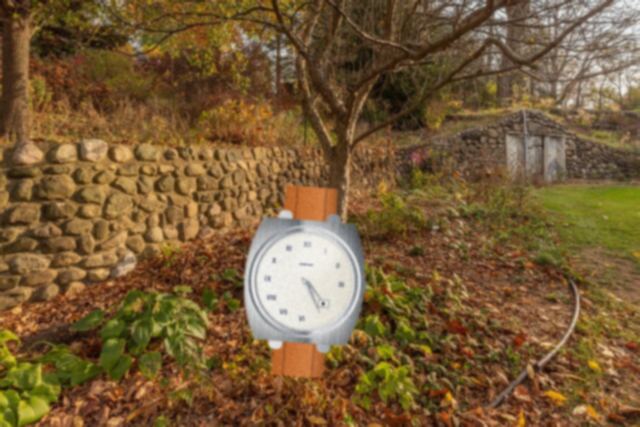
h=4 m=25
